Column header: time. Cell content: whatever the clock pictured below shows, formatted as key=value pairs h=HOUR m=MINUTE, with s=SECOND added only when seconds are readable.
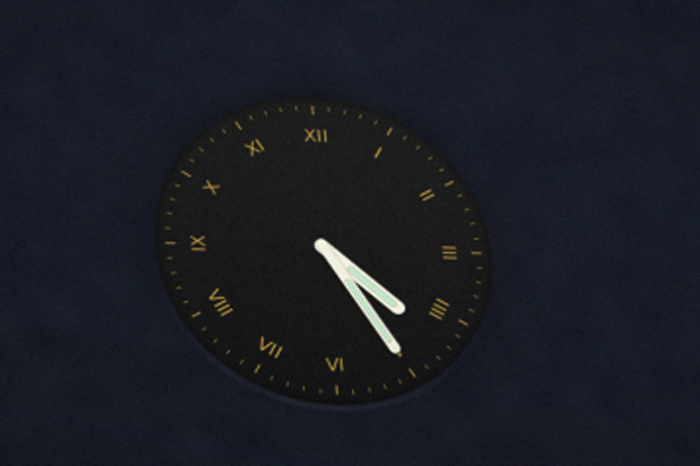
h=4 m=25
